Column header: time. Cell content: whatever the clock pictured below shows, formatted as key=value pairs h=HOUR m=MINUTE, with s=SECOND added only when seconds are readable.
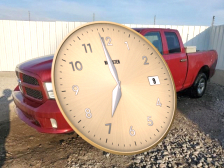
h=6 m=59
